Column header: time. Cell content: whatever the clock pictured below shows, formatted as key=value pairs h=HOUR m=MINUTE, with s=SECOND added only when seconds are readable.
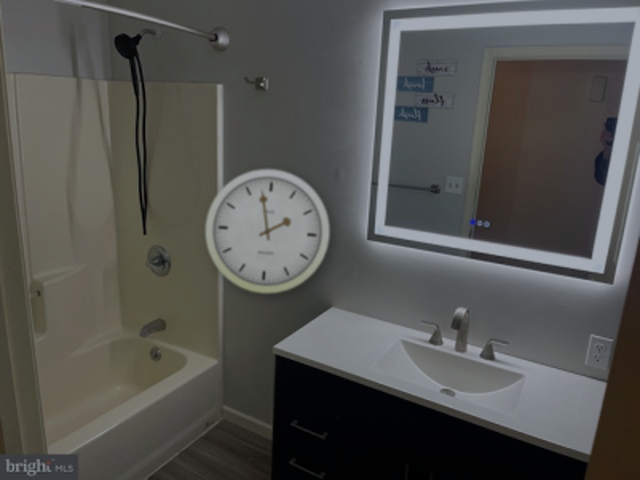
h=1 m=58
